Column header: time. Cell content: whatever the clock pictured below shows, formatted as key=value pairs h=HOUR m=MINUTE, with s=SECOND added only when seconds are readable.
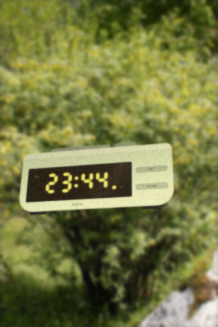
h=23 m=44
